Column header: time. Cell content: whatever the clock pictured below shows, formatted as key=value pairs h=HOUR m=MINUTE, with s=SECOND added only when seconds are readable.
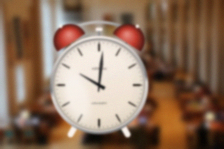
h=10 m=1
